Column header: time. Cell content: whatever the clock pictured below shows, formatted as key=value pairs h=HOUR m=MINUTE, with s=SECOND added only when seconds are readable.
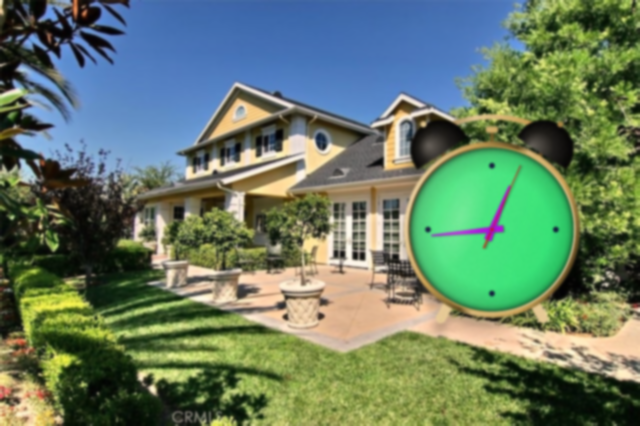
h=12 m=44 s=4
